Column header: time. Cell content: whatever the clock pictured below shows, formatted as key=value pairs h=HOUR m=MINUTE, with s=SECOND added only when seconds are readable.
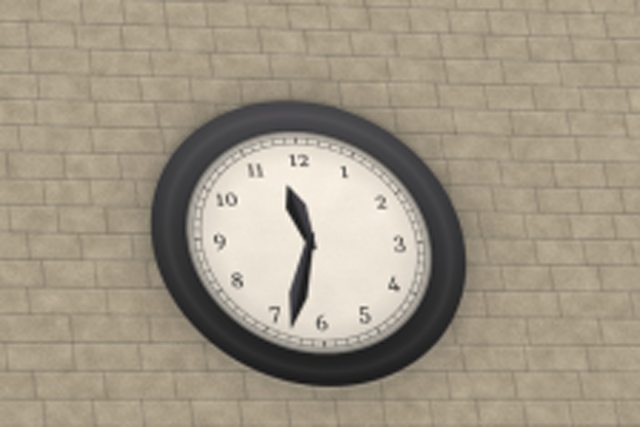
h=11 m=33
